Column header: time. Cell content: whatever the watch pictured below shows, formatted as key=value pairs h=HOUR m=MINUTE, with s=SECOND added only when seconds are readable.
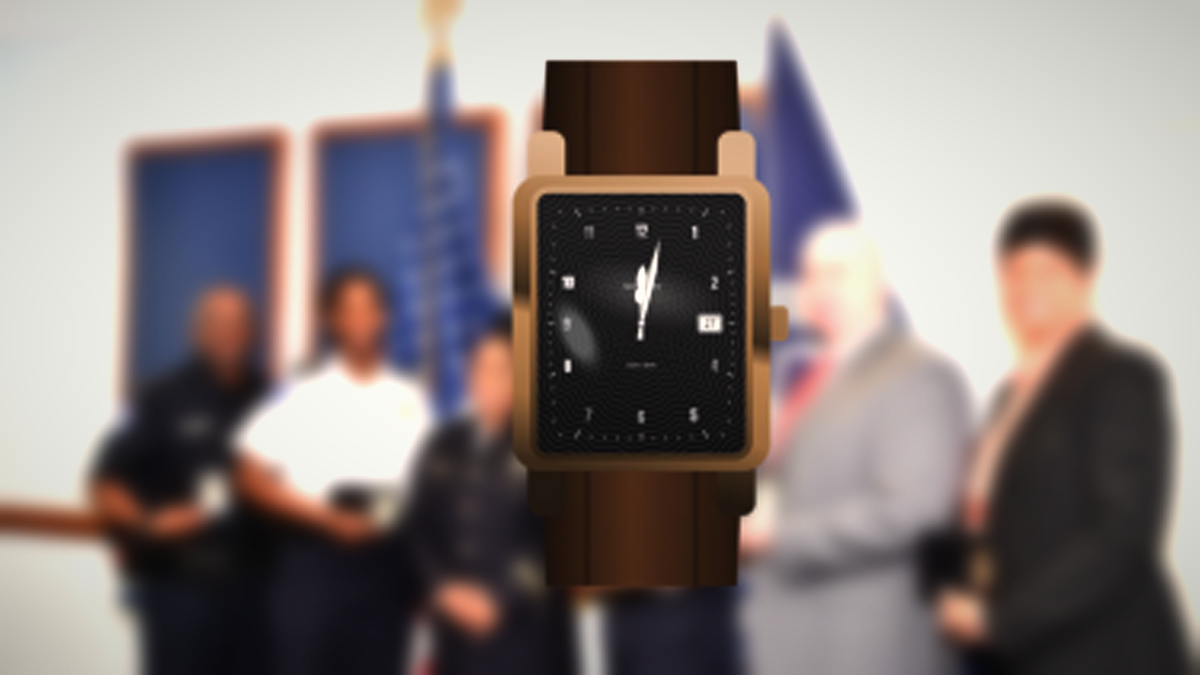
h=12 m=2
